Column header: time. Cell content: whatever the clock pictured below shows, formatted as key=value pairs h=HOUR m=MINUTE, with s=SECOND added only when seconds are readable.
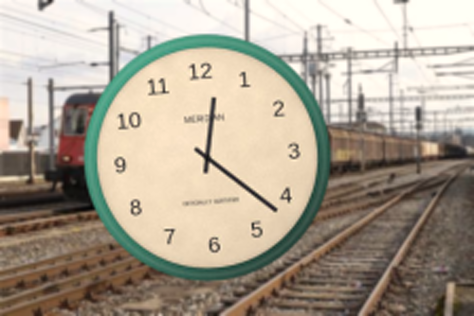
h=12 m=22
